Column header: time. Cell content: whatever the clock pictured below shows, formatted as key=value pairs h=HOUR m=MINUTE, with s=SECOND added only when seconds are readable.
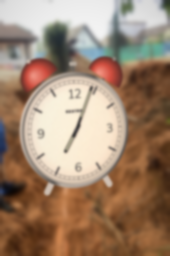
h=7 m=4
